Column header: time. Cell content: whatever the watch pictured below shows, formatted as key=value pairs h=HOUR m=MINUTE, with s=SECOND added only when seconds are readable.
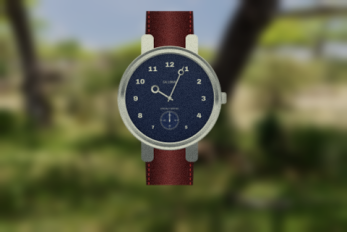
h=10 m=4
